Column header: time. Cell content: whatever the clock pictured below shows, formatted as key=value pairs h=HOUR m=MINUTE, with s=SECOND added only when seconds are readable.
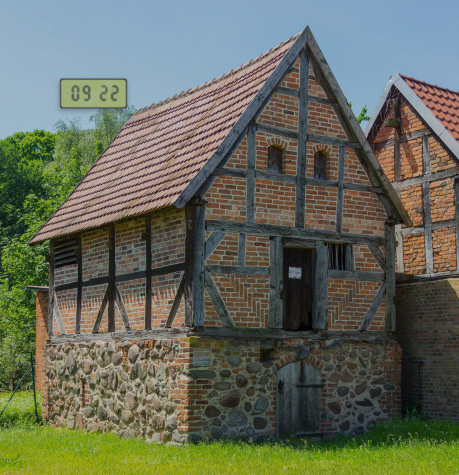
h=9 m=22
